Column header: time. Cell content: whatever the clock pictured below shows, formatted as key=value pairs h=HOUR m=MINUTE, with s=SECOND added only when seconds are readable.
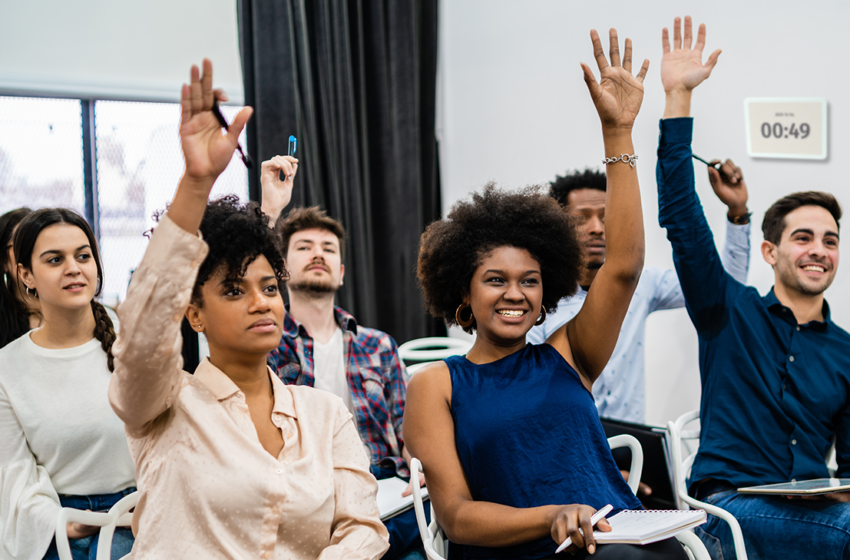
h=0 m=49
